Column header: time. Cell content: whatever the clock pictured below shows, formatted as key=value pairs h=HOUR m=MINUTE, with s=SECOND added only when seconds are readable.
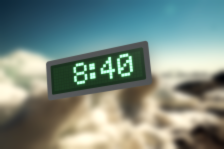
h=8 m=40
